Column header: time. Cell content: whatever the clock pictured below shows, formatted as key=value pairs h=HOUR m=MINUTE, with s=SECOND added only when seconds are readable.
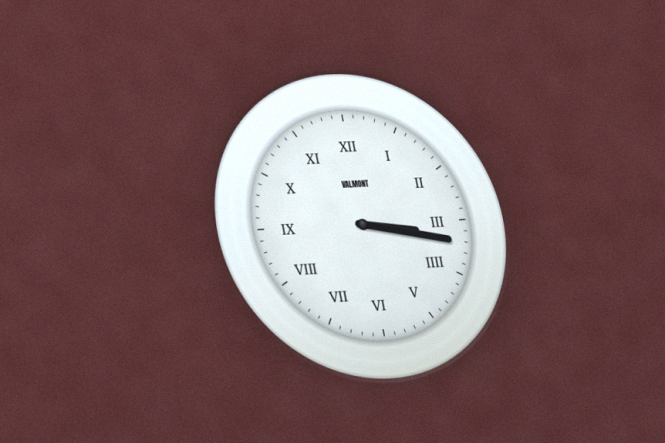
h=3 m=17
